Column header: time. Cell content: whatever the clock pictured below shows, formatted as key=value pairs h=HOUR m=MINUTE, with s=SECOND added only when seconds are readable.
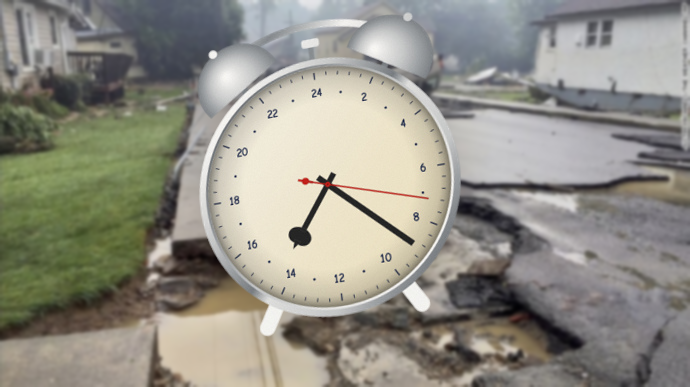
h=14 m=22 s=18
